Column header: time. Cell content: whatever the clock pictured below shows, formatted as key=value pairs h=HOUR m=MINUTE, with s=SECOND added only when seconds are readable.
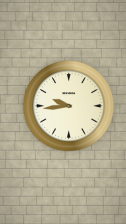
h=9 m=44
